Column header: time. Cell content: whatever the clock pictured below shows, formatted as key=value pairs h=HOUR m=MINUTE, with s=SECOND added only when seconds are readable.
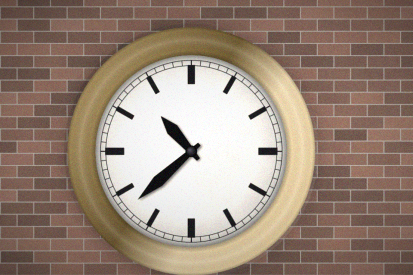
h=10 m=38
